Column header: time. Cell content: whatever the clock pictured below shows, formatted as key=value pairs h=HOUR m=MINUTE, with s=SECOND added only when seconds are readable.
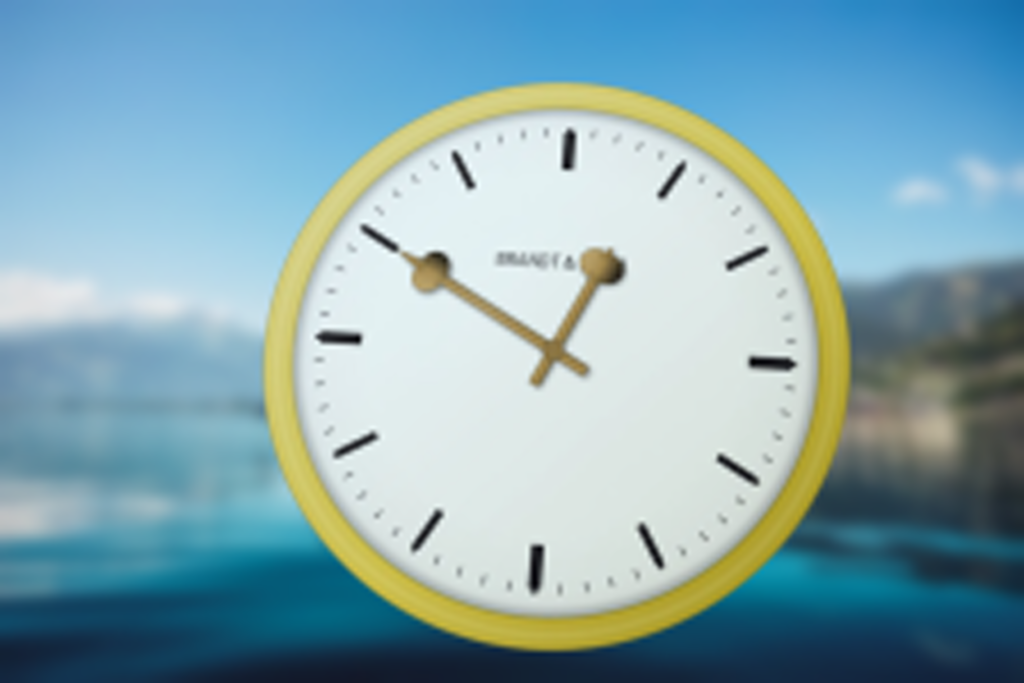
h=12 m=50
